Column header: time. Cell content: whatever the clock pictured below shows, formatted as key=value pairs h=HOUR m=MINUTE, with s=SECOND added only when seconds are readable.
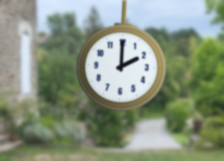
h=2 m=0
